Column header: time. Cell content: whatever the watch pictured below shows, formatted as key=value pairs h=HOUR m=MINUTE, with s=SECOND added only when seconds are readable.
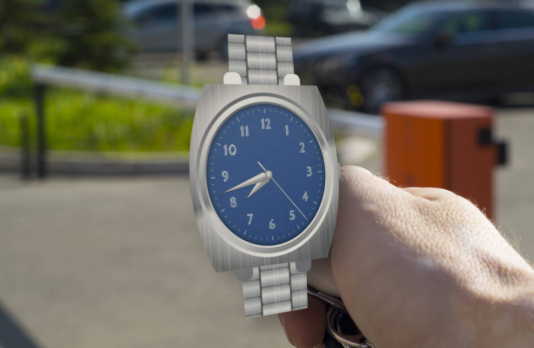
h=7 m=42 s=23
